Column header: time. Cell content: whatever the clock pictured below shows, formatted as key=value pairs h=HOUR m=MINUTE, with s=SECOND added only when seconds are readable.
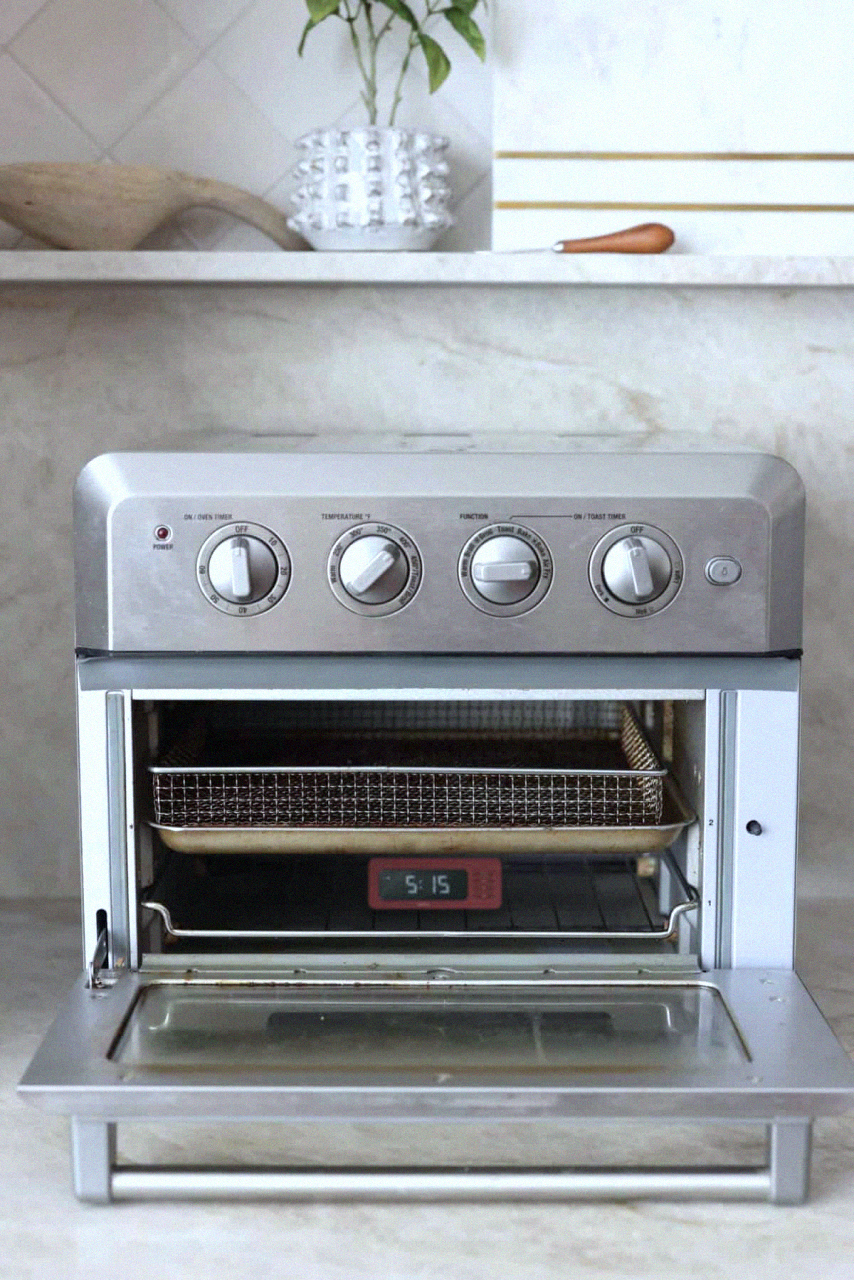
h=5 m=15
